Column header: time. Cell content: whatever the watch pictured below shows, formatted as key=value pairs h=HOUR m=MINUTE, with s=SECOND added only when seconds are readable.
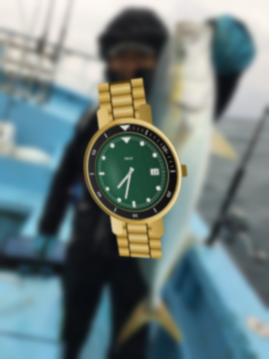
h=7 m=33
